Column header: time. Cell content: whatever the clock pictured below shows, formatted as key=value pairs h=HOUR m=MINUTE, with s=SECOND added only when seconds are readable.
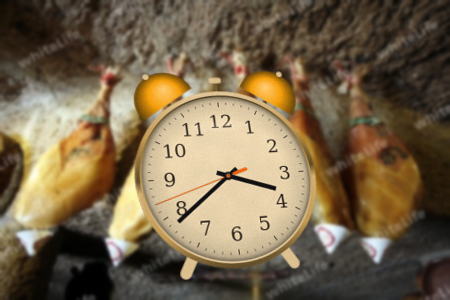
h=3 m=38 s=42
